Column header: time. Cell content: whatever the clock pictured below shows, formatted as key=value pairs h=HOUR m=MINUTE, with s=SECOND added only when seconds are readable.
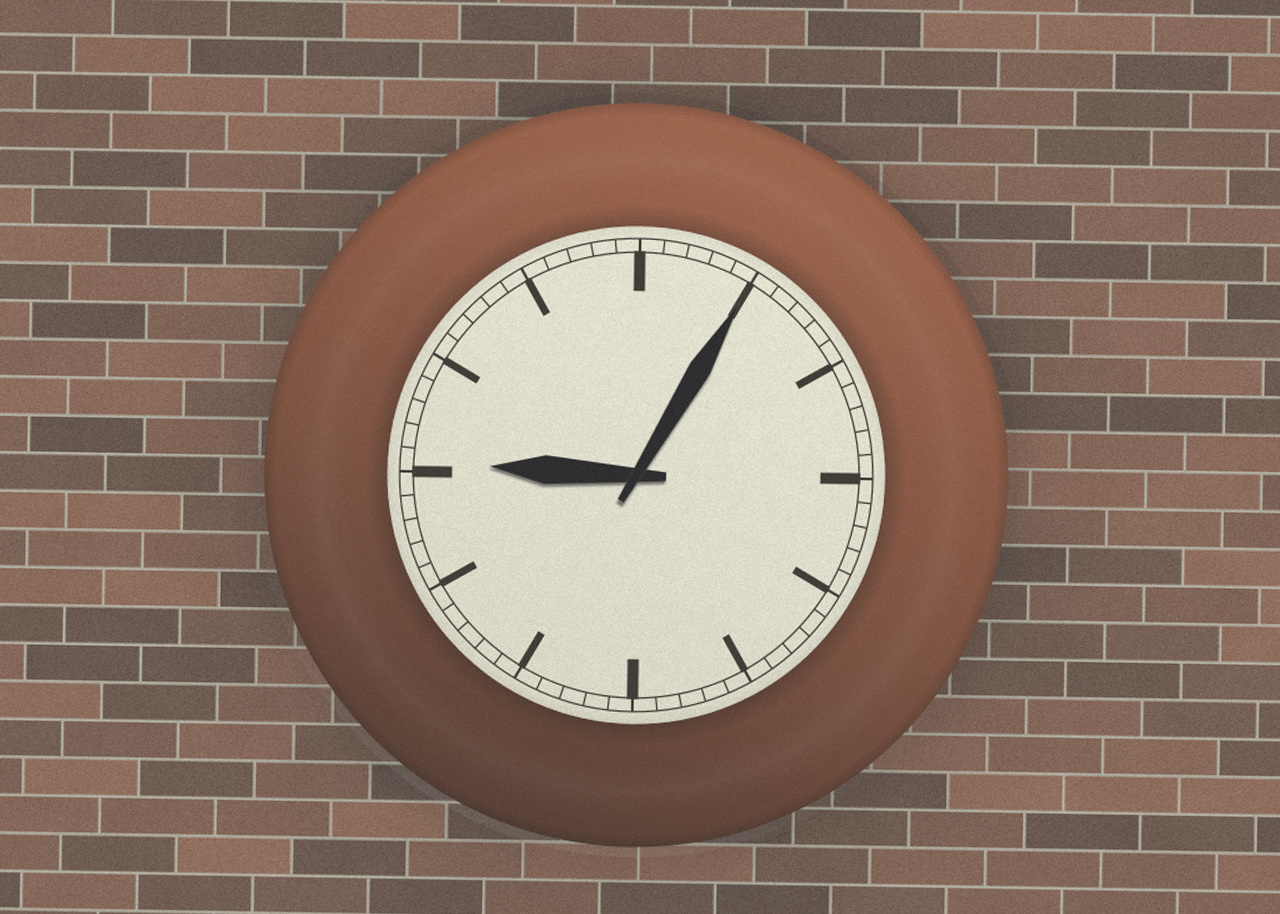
h=9 m=5
